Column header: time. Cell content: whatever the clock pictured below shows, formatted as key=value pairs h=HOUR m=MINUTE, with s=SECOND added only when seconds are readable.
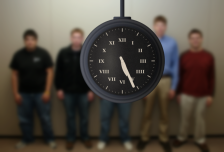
h=5 m=26
